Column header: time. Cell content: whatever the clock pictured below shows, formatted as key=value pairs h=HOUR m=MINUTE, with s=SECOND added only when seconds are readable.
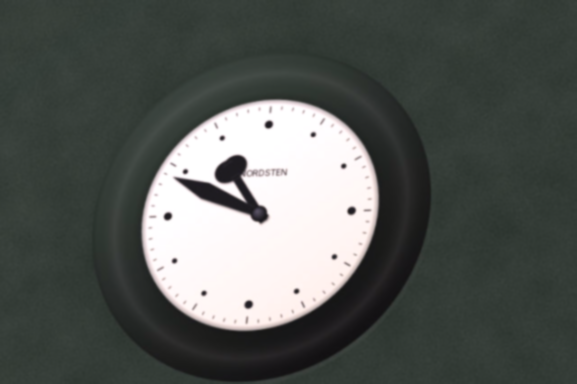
h=10 m=49
